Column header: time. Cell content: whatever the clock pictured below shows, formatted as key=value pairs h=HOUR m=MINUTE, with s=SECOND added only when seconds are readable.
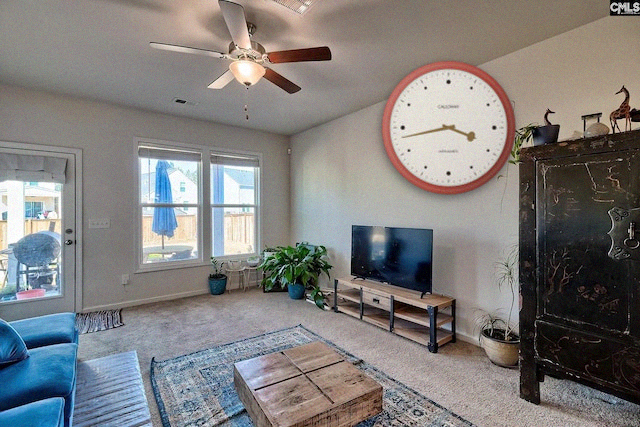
h=3 m=43
